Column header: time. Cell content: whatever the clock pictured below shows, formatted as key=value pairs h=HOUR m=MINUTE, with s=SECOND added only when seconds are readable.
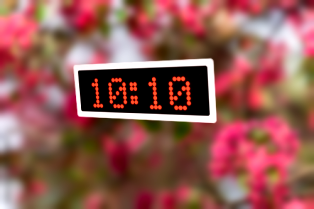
h=10 m=10
